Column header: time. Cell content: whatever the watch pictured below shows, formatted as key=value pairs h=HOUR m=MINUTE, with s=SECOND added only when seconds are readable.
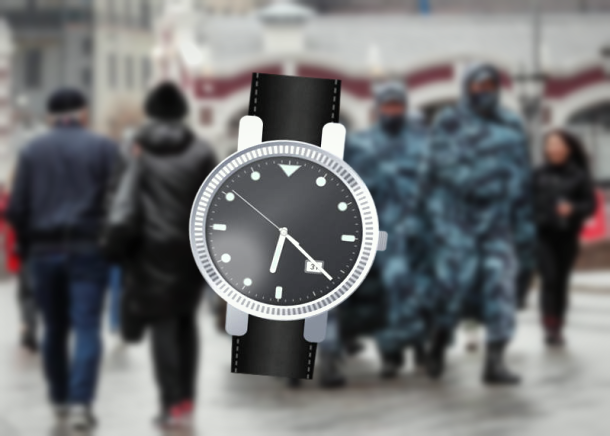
h=6 m=21 s=51
